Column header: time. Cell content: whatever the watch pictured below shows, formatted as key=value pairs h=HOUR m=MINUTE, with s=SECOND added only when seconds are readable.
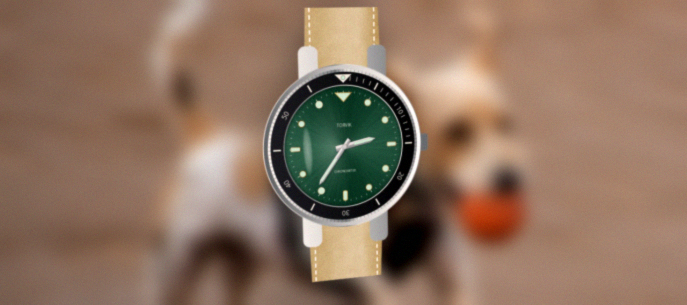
h=2 m=36
